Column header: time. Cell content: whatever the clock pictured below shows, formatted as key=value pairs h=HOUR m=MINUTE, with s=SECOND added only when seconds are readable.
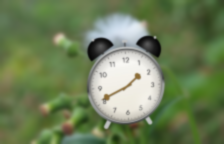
h=1 m=41
